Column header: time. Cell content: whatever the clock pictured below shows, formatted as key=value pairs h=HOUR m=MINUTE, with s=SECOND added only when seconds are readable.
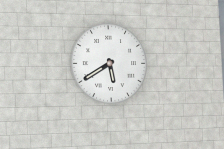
h=5 m=40
